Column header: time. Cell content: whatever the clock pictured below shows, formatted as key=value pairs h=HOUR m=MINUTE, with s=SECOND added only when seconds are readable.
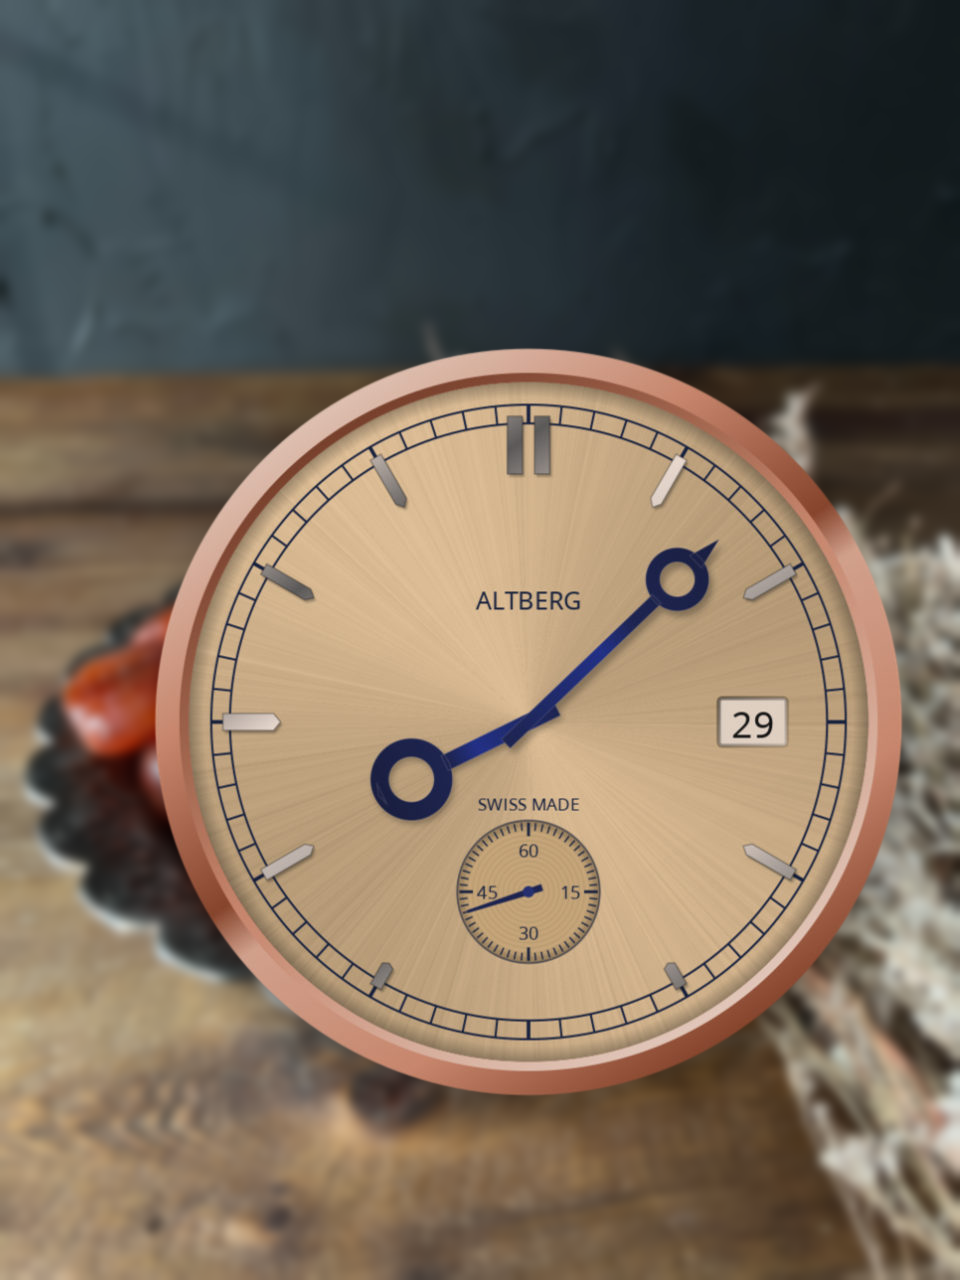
h=8 m=7 s=42
